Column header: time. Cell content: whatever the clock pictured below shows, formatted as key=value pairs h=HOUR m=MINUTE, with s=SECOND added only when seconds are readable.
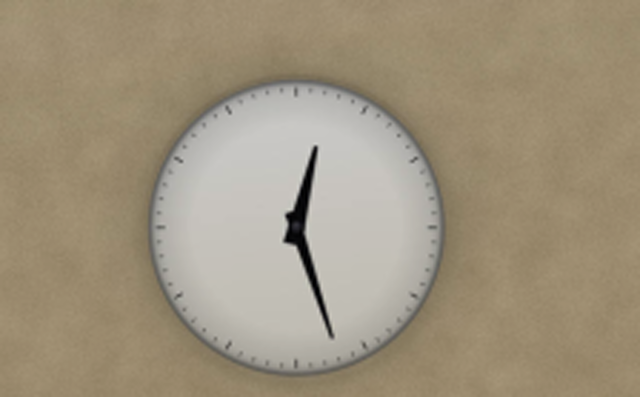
h=12 m=27
